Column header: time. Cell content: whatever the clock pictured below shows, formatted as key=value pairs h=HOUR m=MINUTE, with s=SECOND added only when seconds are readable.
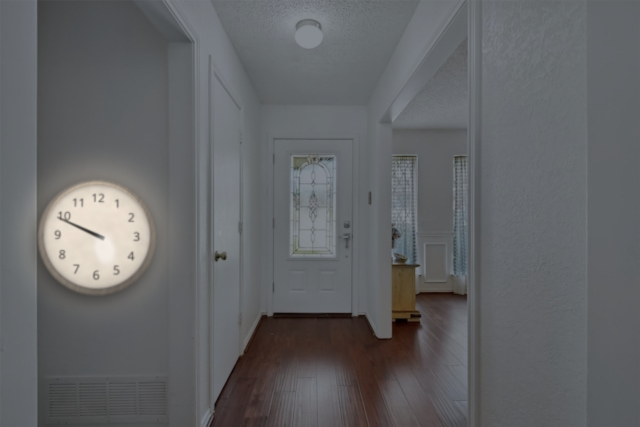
h=9 m=49
